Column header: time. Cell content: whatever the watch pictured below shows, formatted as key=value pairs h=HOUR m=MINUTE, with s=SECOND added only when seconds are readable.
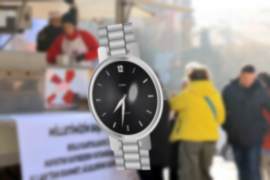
h=7 m=32
